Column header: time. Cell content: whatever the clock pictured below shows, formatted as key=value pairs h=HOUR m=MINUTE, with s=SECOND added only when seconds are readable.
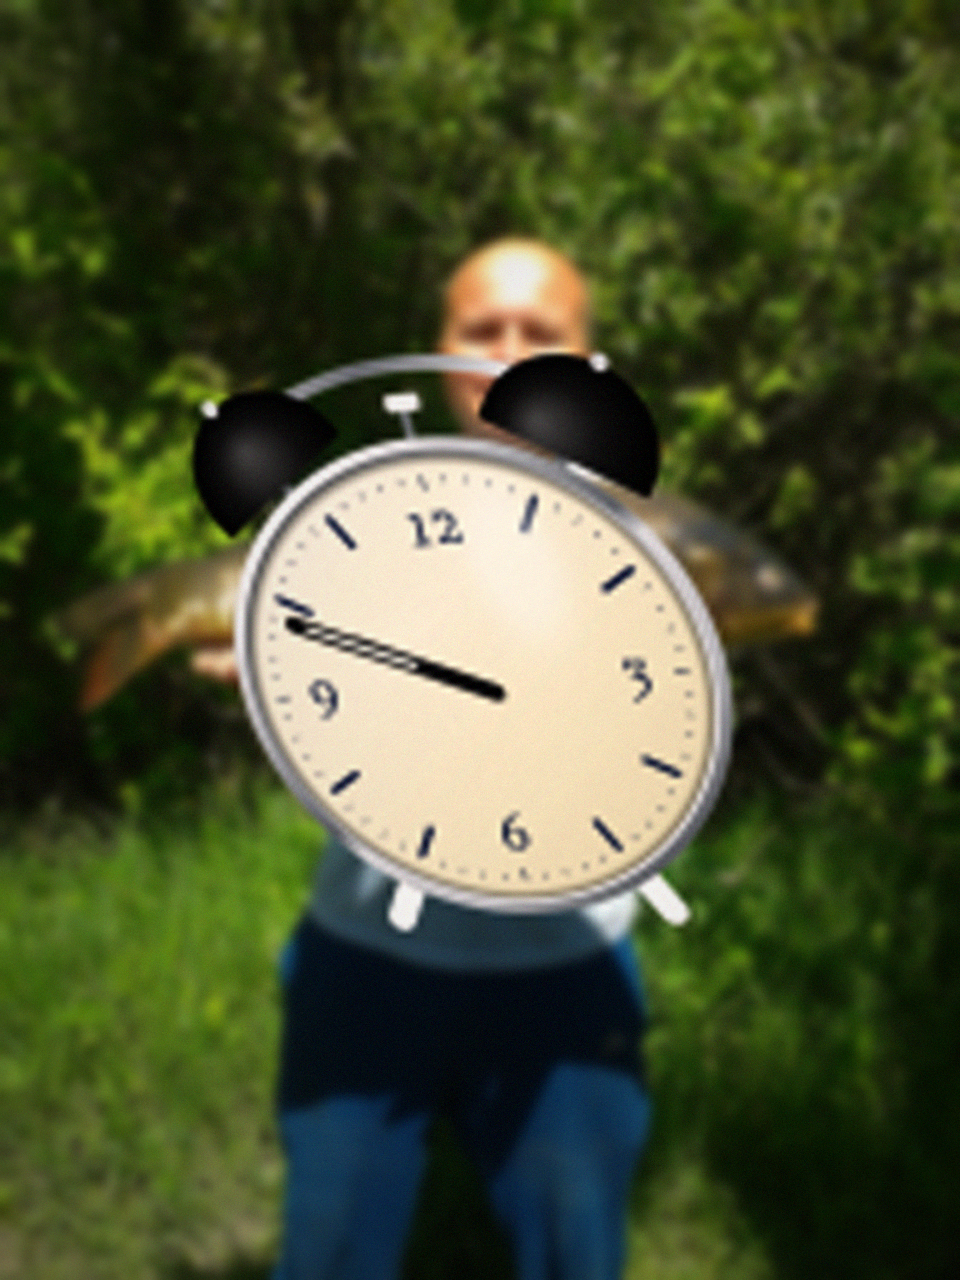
h=9 m=49
